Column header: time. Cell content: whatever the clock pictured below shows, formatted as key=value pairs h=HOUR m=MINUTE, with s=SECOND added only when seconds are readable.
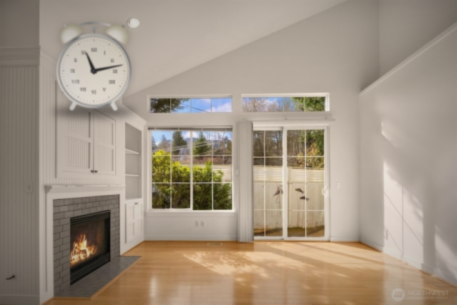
h=11 m=13
